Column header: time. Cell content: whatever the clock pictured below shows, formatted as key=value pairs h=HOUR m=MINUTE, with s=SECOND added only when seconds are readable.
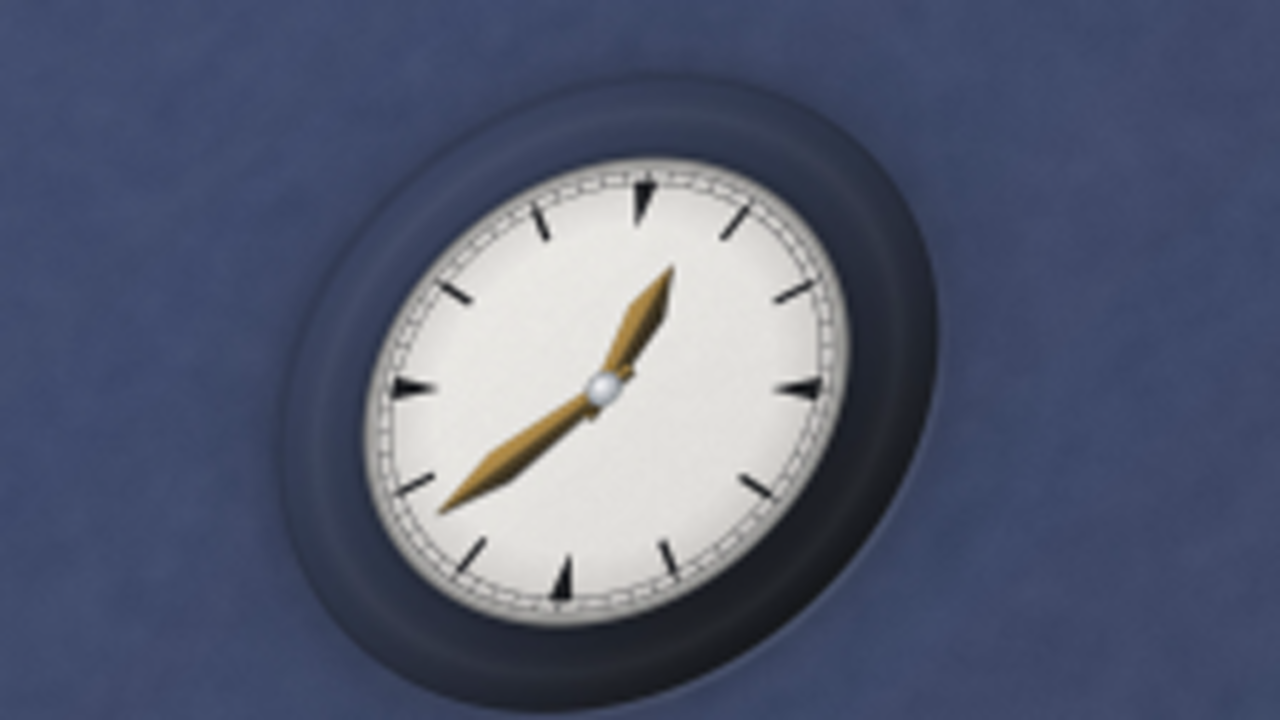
h=12 m=38
